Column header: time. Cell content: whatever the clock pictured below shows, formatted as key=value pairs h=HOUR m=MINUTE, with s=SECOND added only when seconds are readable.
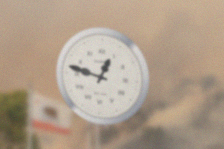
h=12 m=47
